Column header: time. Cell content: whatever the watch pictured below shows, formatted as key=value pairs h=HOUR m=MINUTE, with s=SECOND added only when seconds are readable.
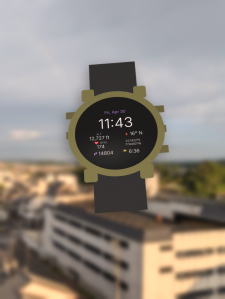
h=11 m=43
